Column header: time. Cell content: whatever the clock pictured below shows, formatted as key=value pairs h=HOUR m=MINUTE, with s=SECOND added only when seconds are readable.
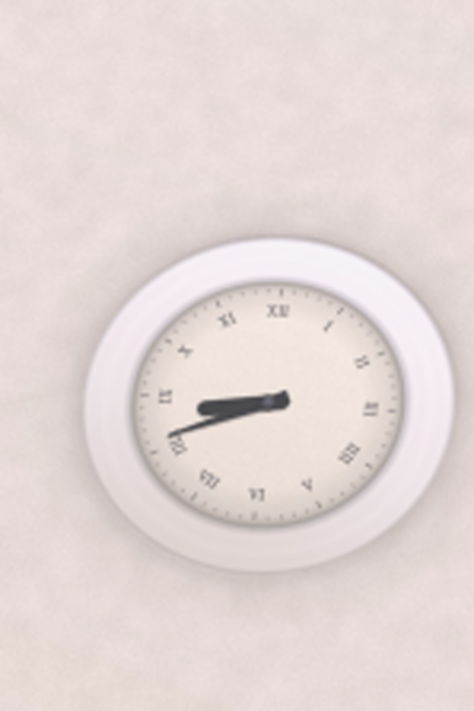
h=8 m=41
